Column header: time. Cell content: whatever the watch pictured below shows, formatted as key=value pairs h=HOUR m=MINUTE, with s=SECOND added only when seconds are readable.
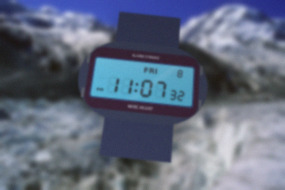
h=11 m=7
